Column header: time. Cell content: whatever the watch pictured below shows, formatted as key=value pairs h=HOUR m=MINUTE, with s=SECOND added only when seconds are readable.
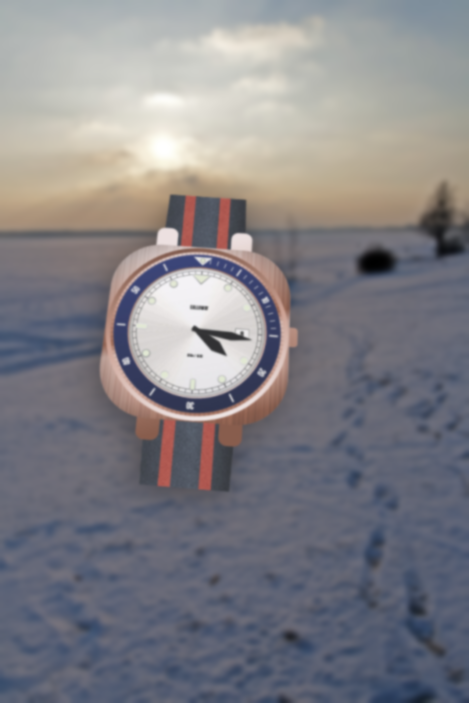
h=4 m=16
